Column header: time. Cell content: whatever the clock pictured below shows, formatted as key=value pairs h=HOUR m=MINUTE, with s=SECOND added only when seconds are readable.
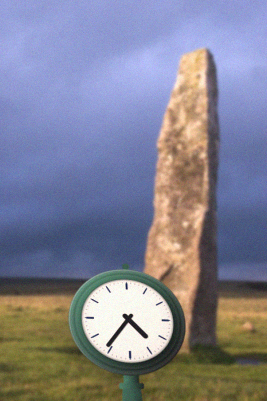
h=4 m=36
